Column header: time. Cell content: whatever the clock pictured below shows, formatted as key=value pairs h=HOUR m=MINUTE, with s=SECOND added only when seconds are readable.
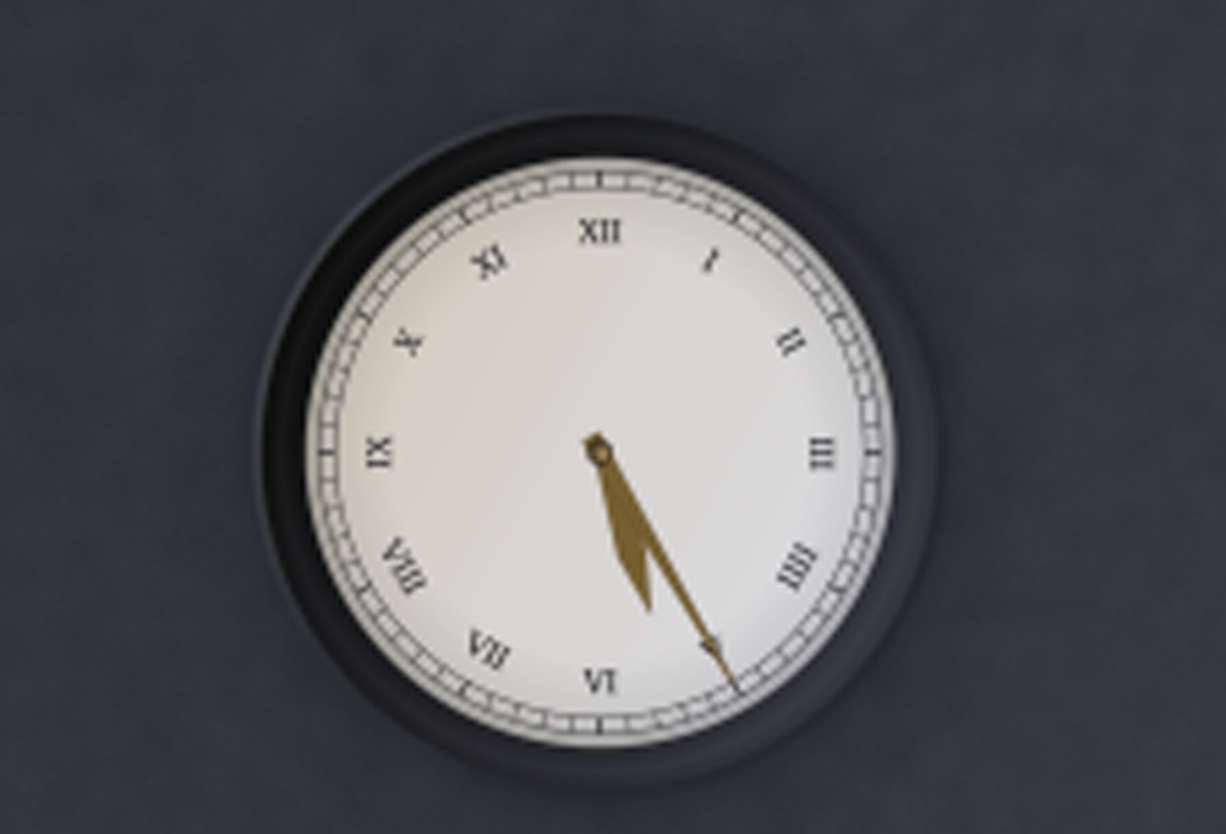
h=5 m=25
